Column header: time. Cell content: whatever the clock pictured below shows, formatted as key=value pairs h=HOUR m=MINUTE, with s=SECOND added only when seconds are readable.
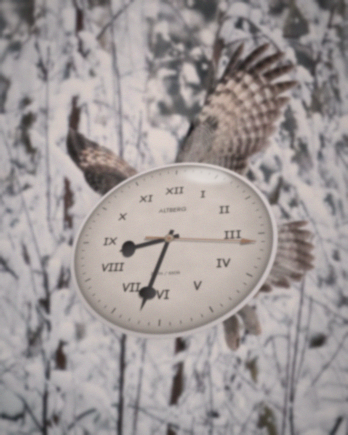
h=8 m=32 s=16
